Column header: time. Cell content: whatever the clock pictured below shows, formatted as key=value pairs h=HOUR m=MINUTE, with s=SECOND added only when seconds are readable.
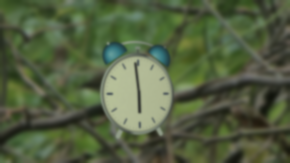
h=5 m=59
